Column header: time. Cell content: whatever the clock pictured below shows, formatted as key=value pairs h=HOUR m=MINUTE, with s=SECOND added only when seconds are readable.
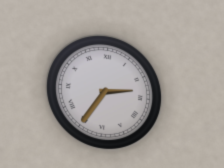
h=2 m=35
